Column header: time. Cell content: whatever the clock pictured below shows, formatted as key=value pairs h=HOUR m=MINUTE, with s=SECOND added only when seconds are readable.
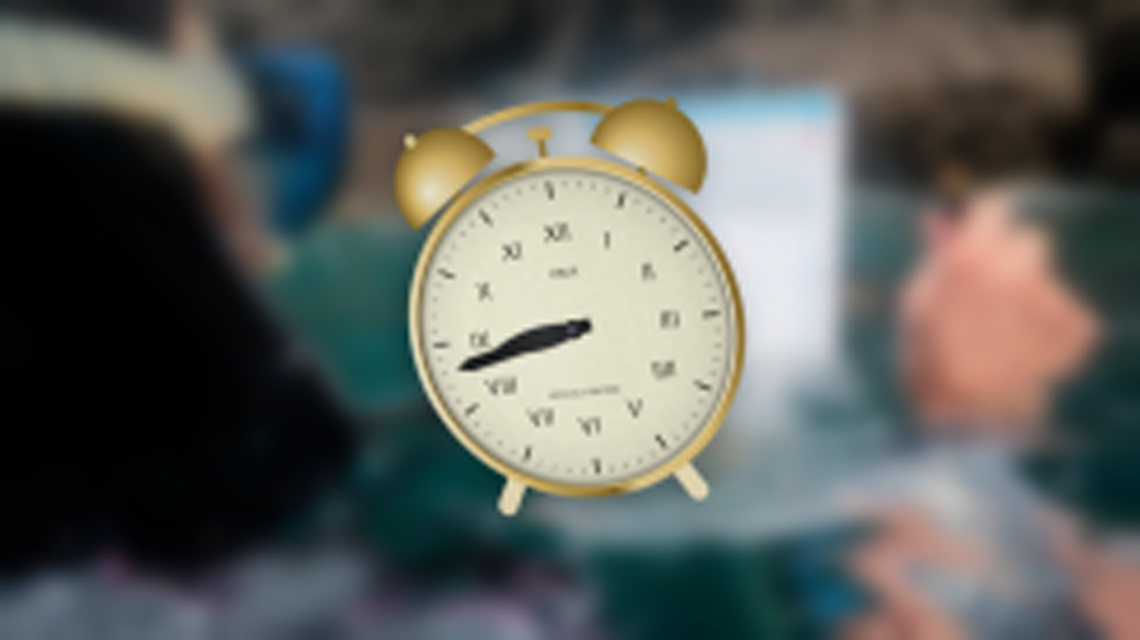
h=8 m=43
